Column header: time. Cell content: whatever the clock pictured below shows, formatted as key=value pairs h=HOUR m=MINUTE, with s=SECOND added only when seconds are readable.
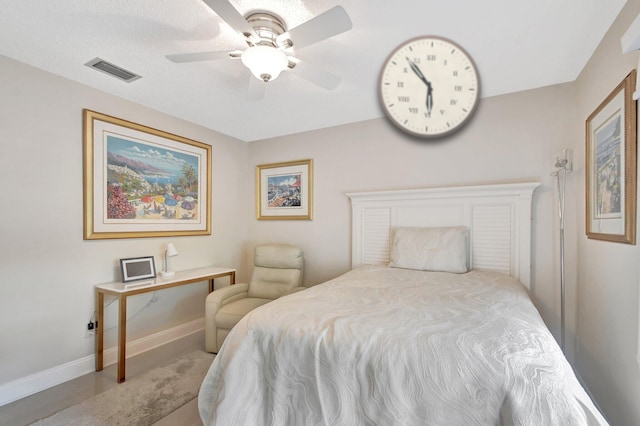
h=5 m=53
